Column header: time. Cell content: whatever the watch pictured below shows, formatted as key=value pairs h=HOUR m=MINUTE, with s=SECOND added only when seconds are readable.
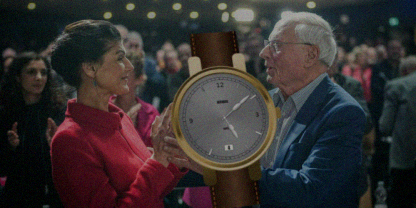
h=5 m=9
